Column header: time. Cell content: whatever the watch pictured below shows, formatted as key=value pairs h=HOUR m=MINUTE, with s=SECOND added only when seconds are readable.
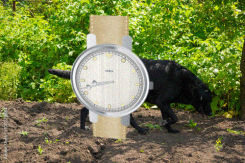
h=8 m=42
